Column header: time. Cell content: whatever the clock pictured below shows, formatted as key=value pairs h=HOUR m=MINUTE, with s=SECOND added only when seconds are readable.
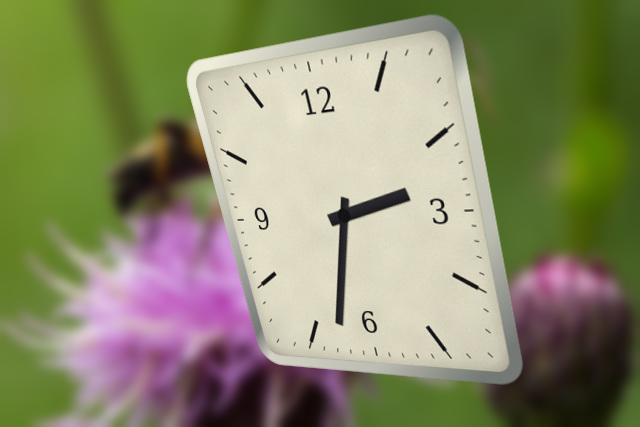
h=2 m=33
